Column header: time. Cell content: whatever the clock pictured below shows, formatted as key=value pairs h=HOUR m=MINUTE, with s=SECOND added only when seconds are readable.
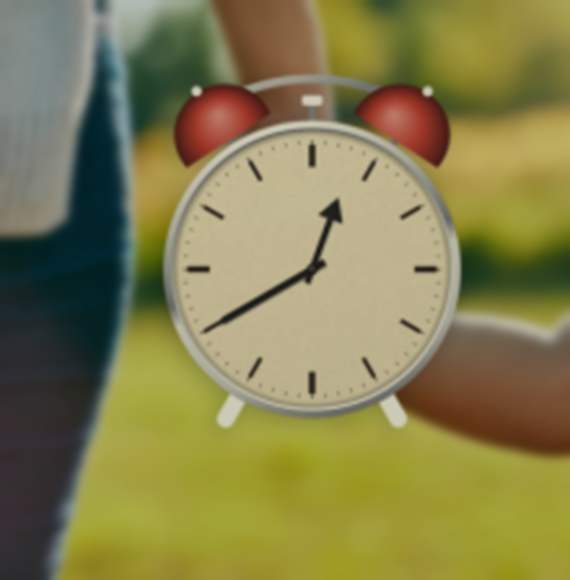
h=12 m=40
